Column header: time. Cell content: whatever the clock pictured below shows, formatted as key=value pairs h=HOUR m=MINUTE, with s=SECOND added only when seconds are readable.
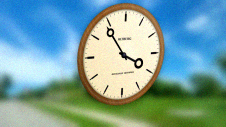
h=3 m=54
